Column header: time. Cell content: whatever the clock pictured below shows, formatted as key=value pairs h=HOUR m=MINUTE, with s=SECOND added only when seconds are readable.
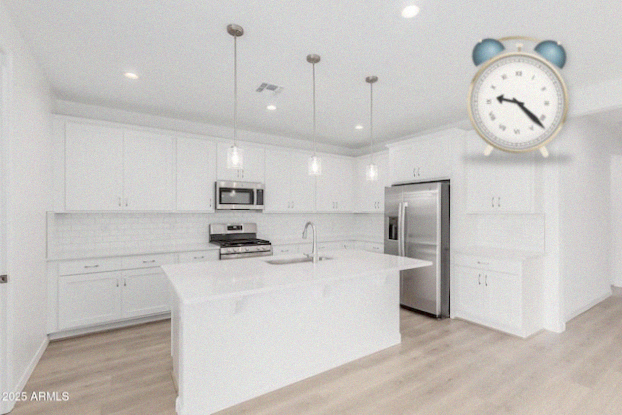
h=9 m=22
